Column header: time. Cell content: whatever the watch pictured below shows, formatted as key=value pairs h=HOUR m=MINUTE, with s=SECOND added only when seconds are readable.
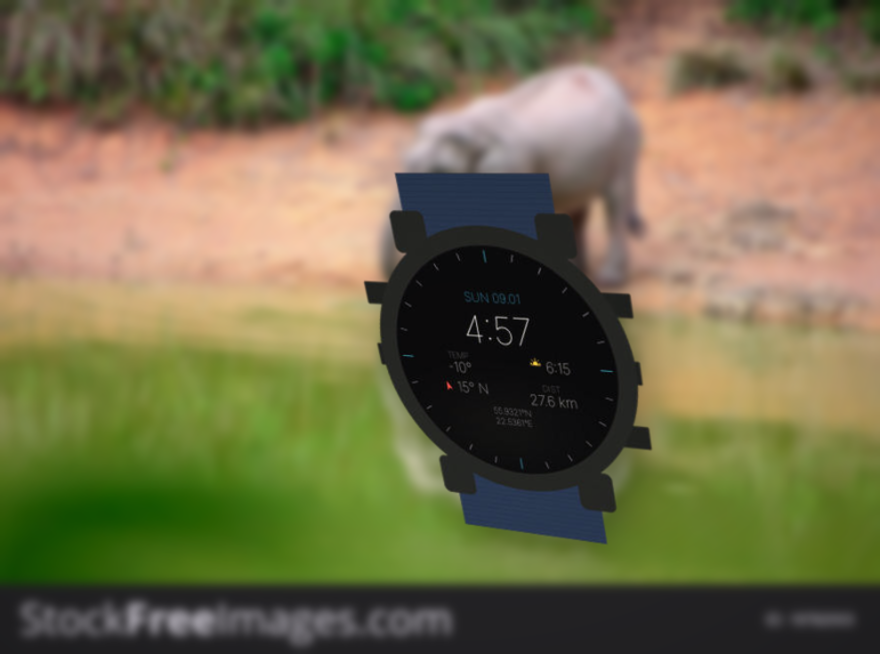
h=4 m=57
